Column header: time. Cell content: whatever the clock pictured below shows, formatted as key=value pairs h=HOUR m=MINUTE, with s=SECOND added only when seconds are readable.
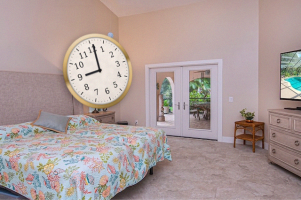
h=9 m=1
